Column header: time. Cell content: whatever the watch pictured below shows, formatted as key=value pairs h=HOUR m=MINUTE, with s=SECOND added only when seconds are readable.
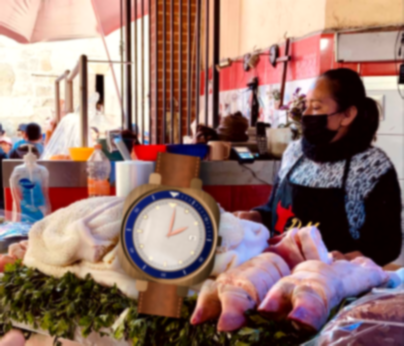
h=2 m=1
